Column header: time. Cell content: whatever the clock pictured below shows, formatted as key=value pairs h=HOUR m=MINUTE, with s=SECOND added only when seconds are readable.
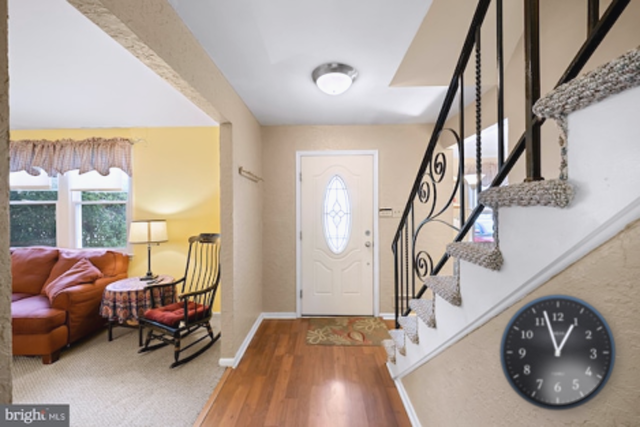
h=12 m=57
